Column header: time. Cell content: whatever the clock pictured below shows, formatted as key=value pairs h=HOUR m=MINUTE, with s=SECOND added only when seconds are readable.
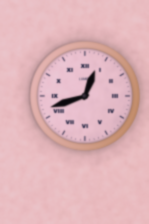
h=12 m=42
